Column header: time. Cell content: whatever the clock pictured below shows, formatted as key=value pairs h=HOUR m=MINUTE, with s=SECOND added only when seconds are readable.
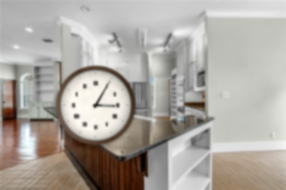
h=3 m=5
